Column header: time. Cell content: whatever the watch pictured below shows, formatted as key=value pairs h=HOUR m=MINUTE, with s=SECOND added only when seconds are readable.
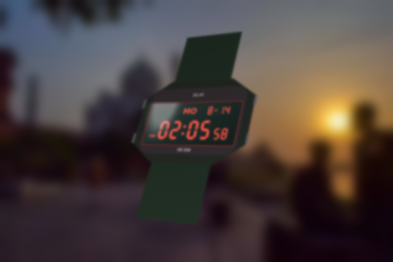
h=2 m=5
